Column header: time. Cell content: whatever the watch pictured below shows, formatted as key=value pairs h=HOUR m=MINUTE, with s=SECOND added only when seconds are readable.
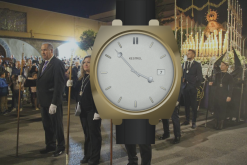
h=3 m=53
